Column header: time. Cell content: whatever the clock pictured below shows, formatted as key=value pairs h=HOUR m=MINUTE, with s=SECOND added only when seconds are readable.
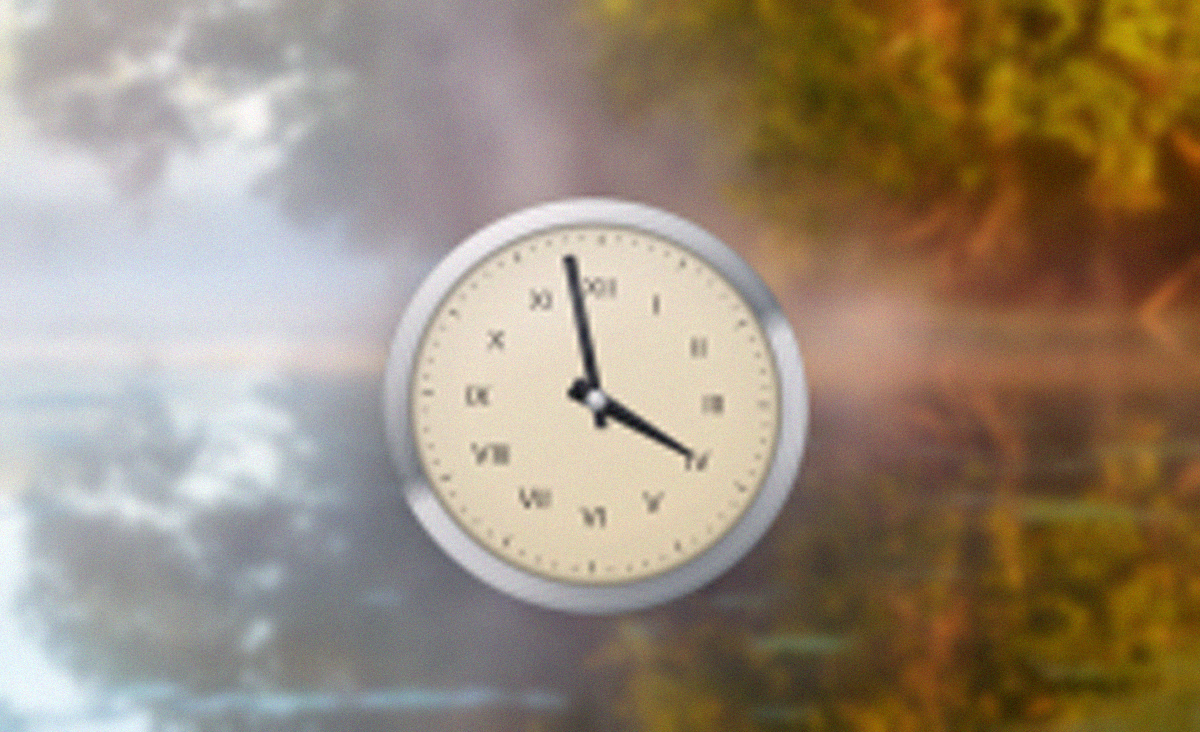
h=3 m=58
